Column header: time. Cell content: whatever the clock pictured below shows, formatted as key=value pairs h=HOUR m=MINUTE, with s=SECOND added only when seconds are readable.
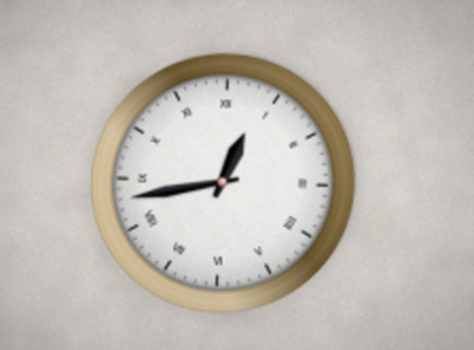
h=12 m=43
